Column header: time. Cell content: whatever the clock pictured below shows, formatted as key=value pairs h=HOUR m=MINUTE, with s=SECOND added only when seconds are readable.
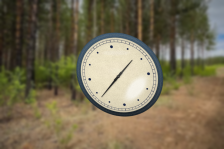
h=1 m=38
